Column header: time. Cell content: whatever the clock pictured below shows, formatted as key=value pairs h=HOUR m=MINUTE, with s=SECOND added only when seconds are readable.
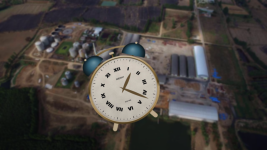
h=1 m=22
